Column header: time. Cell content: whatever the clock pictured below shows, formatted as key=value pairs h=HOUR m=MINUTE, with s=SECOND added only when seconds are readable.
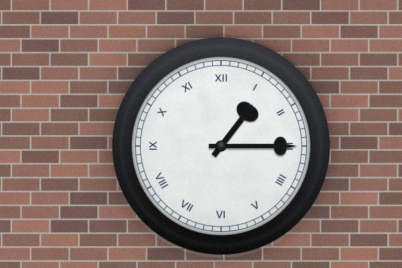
h=1 m=15
